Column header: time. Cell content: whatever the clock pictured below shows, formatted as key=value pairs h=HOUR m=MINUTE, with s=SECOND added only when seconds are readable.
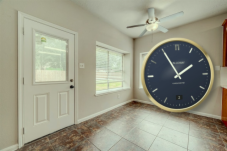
h=1 m=55
